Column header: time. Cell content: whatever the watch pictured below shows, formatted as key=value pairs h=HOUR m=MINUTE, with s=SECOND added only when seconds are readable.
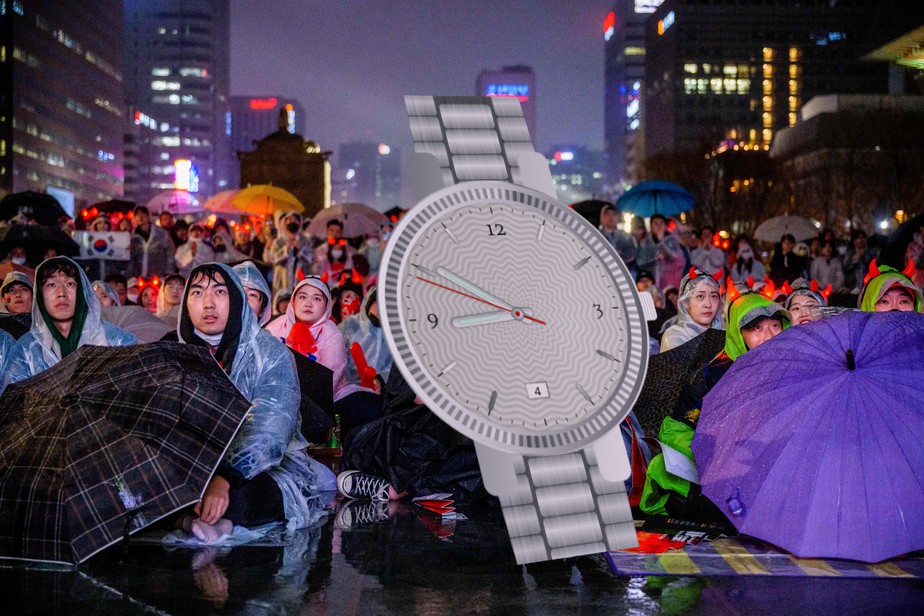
h=8 m=50 s=49
